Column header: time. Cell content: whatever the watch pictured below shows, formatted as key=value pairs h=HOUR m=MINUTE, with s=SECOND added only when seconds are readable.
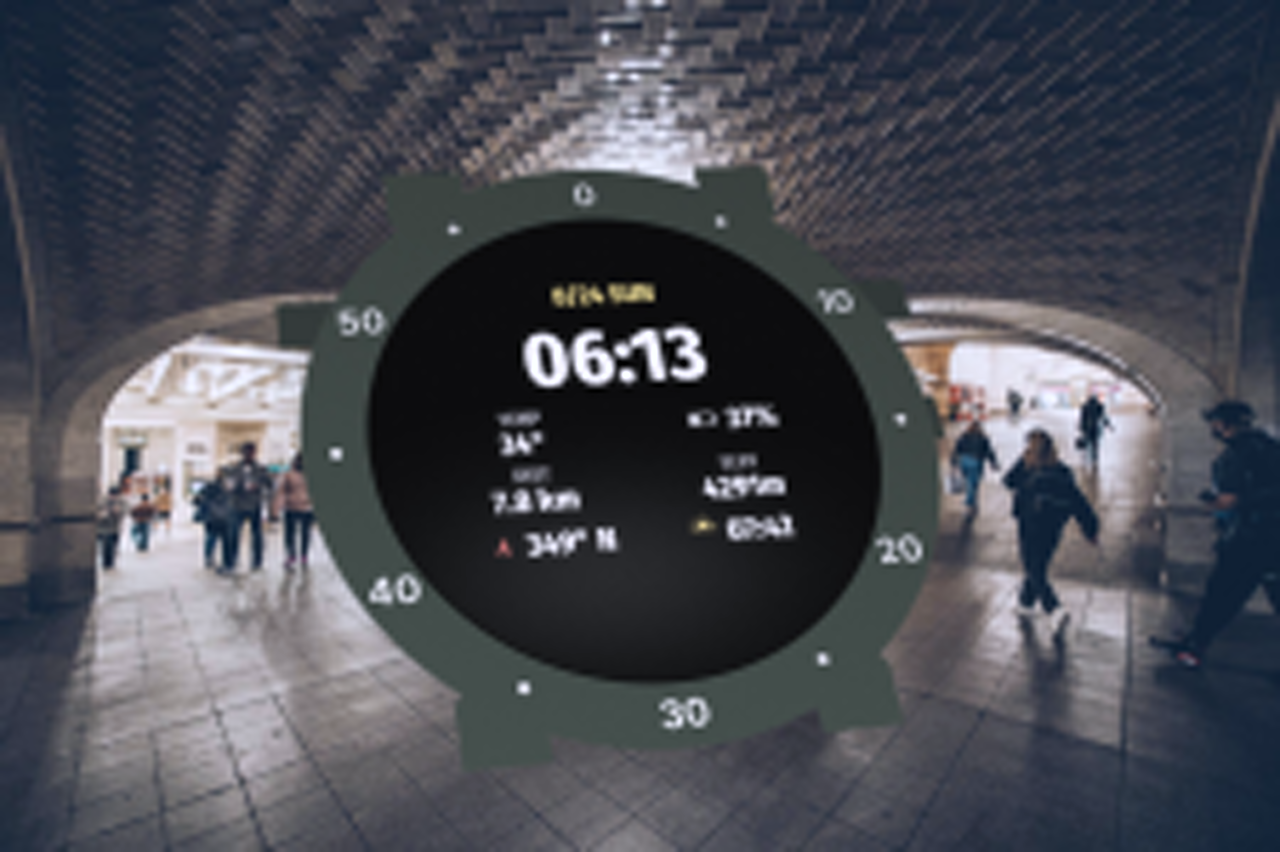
h=6 m=13
